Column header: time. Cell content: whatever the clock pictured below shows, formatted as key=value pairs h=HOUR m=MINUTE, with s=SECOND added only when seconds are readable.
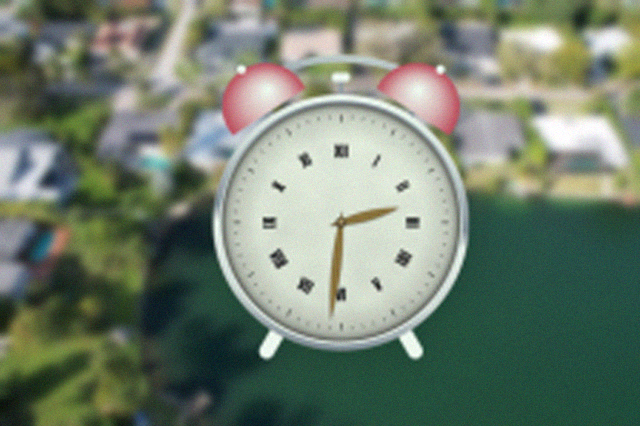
h=2 m=31
